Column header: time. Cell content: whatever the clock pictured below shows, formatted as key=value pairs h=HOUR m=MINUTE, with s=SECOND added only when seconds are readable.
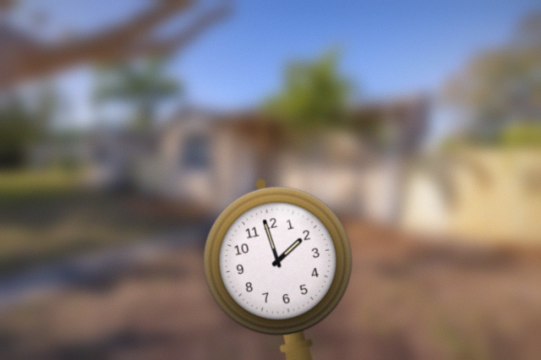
h=1 m=59
